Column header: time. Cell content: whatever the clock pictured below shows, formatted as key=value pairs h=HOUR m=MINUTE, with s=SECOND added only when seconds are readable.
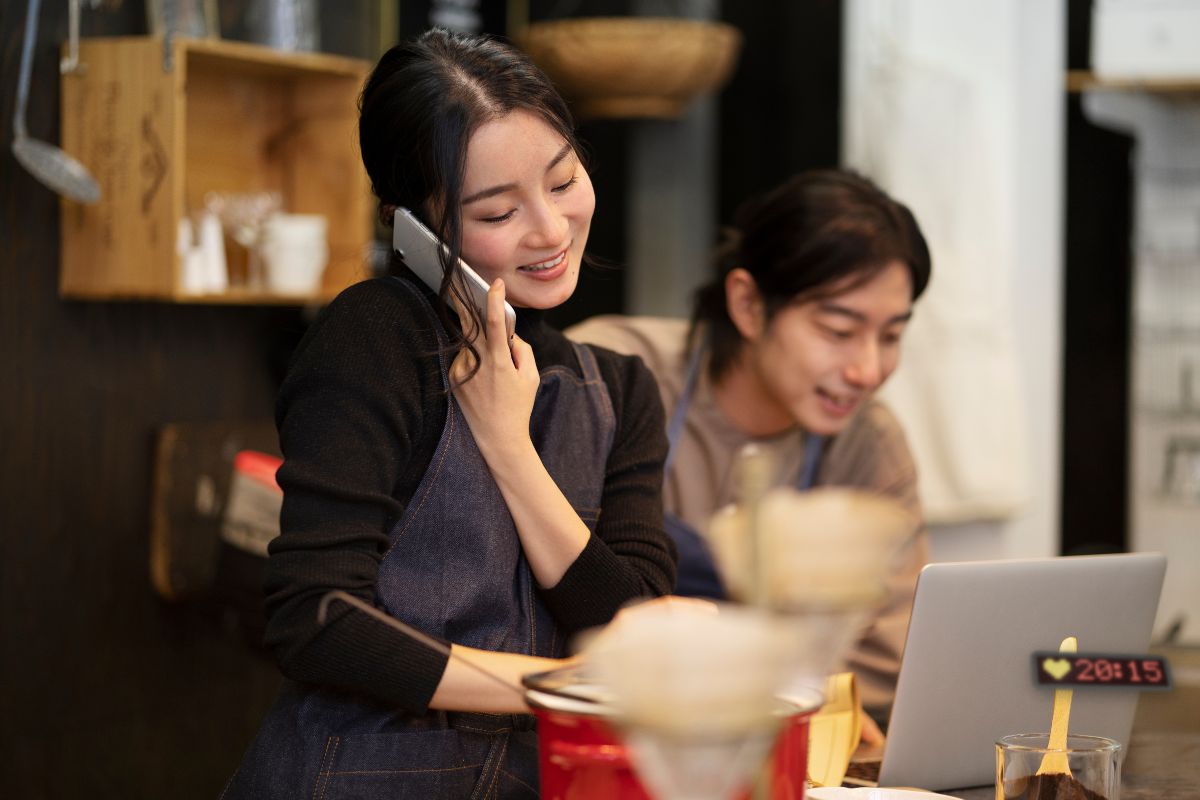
h=20 m=15
